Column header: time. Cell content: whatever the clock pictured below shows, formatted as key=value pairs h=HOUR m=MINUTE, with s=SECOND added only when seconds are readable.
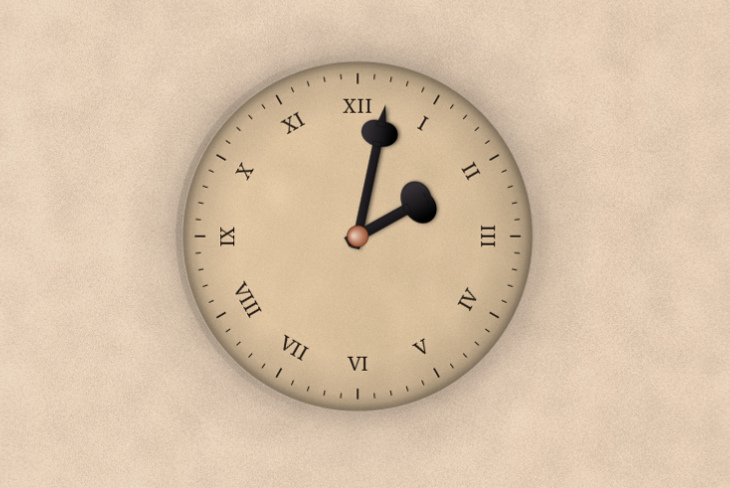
h=2 m=2
